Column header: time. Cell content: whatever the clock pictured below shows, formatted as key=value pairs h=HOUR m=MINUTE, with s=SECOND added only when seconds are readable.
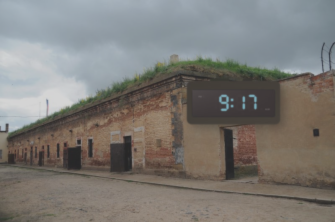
h=9 m=17
